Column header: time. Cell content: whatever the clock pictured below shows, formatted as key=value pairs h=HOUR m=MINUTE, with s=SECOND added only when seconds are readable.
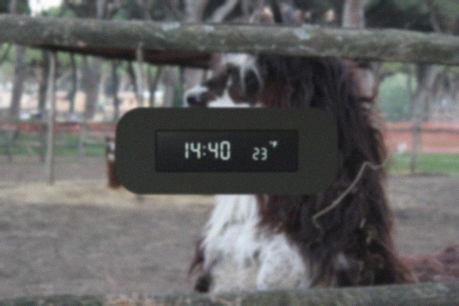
h=14 m=40
